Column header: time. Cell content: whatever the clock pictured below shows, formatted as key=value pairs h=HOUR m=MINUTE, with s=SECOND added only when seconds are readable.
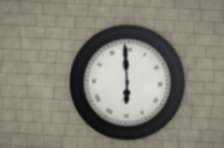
h=5 m=59
